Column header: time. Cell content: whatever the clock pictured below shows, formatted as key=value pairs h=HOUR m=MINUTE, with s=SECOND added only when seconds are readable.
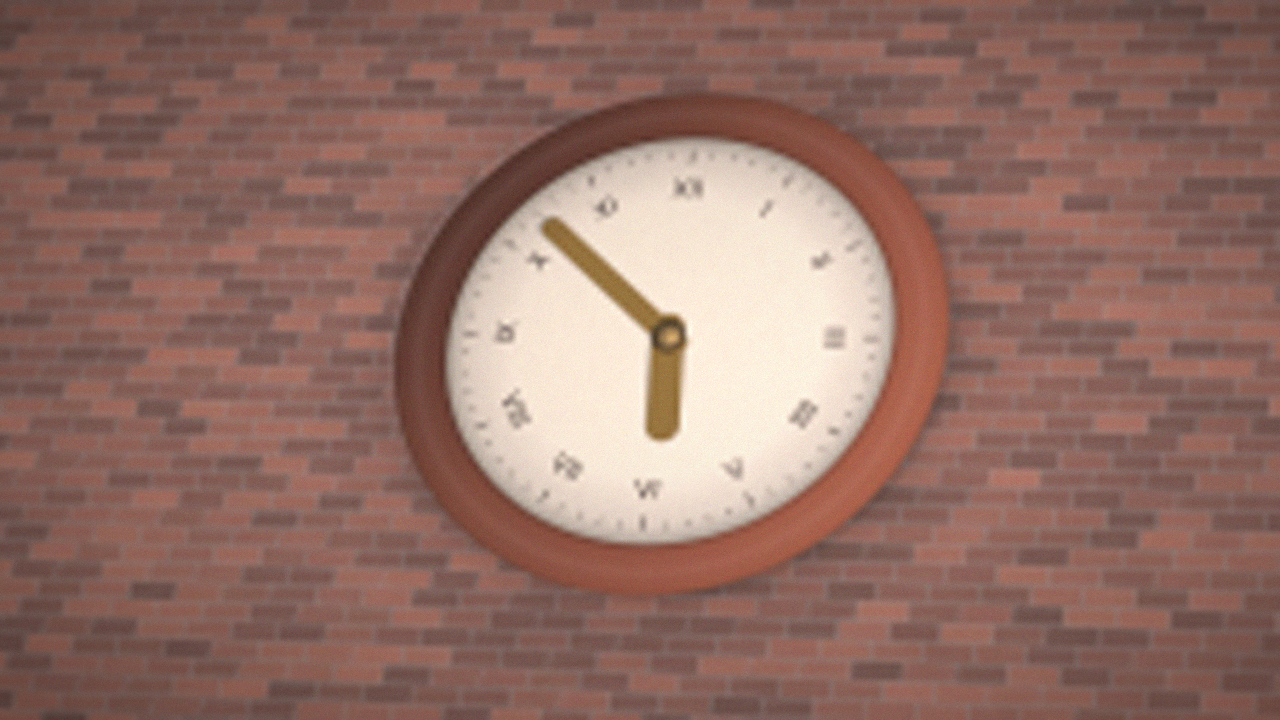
h=5 m=52
